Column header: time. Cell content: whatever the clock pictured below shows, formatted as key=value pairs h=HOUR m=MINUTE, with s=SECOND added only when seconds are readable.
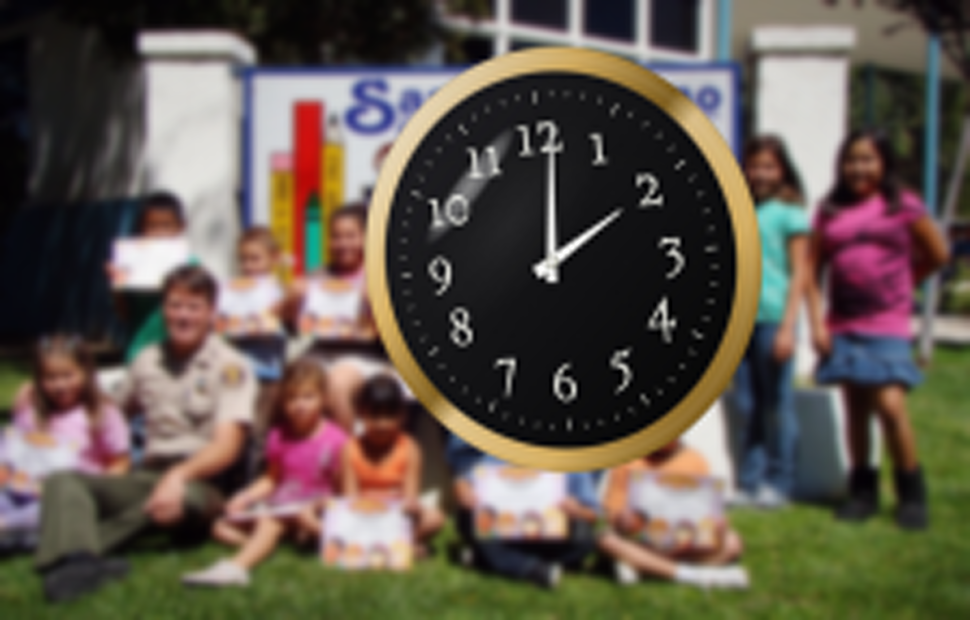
h=2 m=1
